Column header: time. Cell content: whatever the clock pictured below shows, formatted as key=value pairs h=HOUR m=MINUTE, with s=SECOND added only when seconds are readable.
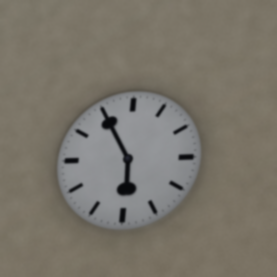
h=5 m=55
